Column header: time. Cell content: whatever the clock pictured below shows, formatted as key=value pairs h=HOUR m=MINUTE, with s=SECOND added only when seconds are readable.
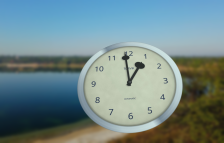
h=12 m=59
